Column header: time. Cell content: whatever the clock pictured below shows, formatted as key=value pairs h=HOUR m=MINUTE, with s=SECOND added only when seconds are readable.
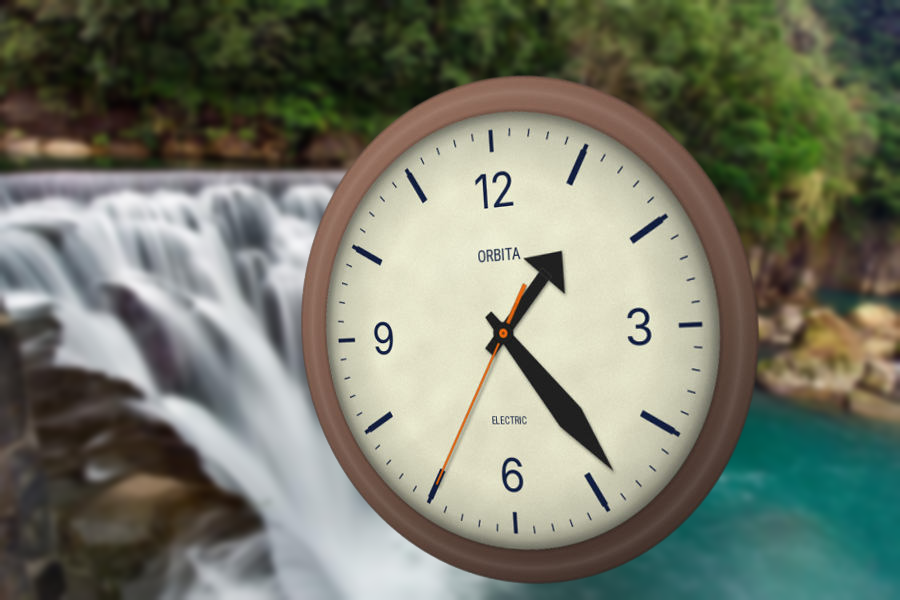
h=1 m=23 s=35
